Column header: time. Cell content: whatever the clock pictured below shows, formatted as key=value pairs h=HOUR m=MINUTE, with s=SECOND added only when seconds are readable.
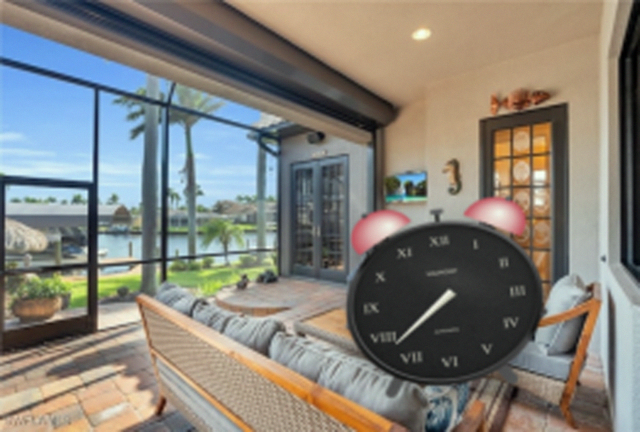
h=7 m=38
